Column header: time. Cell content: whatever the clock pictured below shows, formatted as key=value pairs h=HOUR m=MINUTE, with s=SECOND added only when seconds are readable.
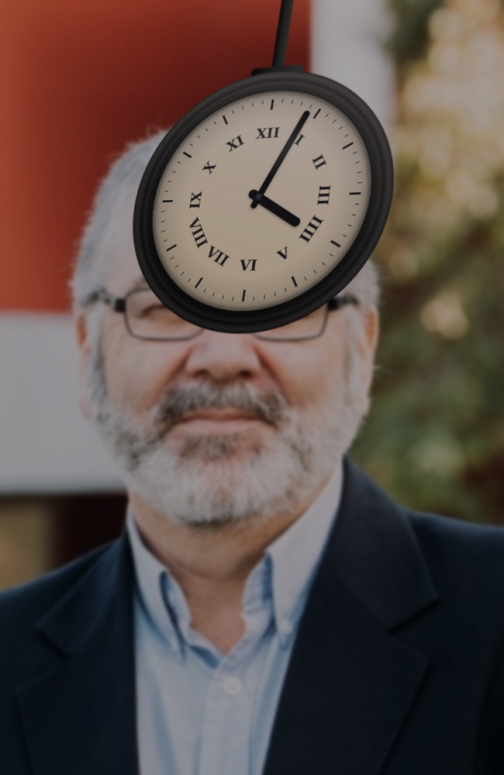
h=4 m=4
